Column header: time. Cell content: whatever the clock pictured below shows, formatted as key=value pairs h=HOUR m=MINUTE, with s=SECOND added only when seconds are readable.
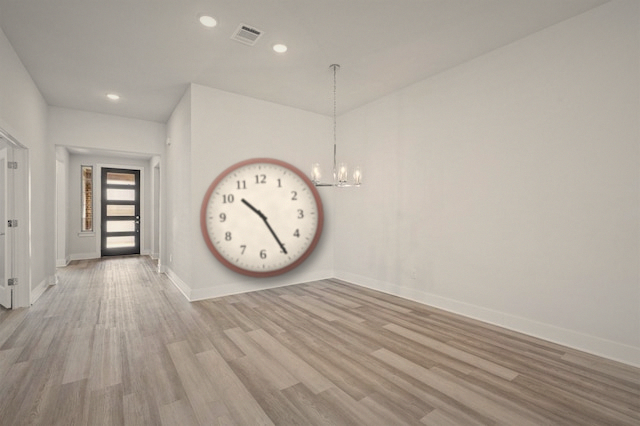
h=10 m=25
